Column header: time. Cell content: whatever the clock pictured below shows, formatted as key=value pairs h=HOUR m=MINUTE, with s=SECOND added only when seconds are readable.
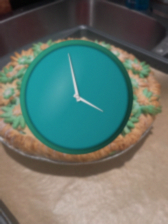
h=3 m=58
